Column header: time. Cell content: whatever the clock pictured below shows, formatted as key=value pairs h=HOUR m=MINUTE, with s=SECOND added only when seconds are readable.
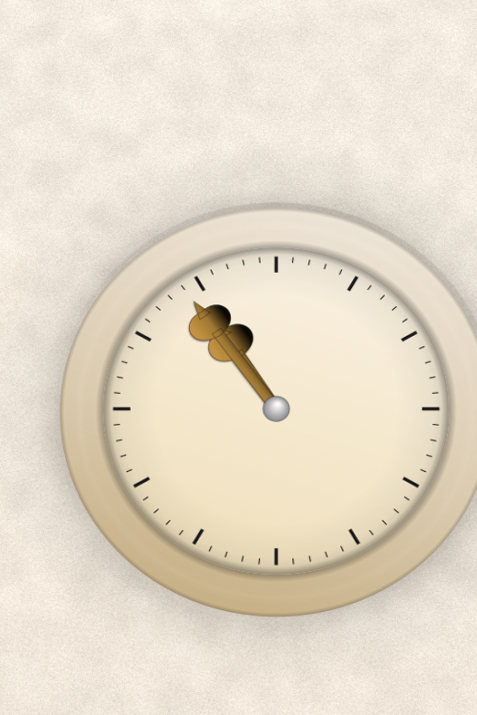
h=10 m=54
